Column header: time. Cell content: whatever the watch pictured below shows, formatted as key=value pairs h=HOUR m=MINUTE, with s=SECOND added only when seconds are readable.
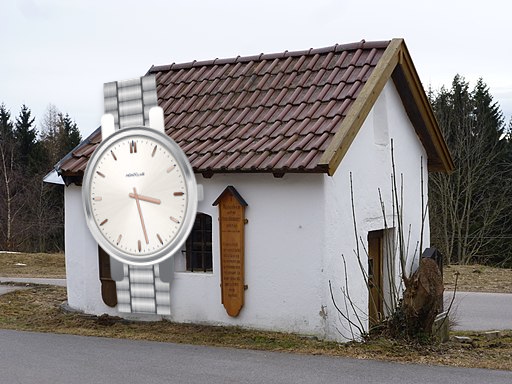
h=3 m=28
